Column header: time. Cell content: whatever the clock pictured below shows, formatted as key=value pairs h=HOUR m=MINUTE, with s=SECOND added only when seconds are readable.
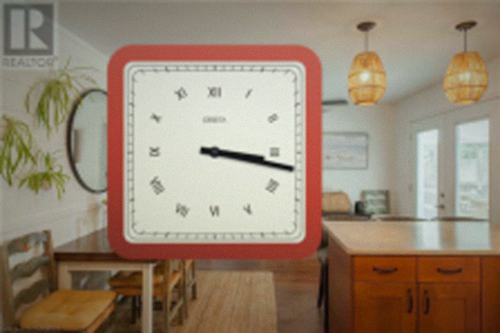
h=3 m=17
